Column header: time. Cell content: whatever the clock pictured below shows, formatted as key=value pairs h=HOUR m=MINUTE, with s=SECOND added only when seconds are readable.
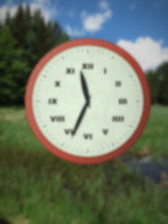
h=11 m=34
